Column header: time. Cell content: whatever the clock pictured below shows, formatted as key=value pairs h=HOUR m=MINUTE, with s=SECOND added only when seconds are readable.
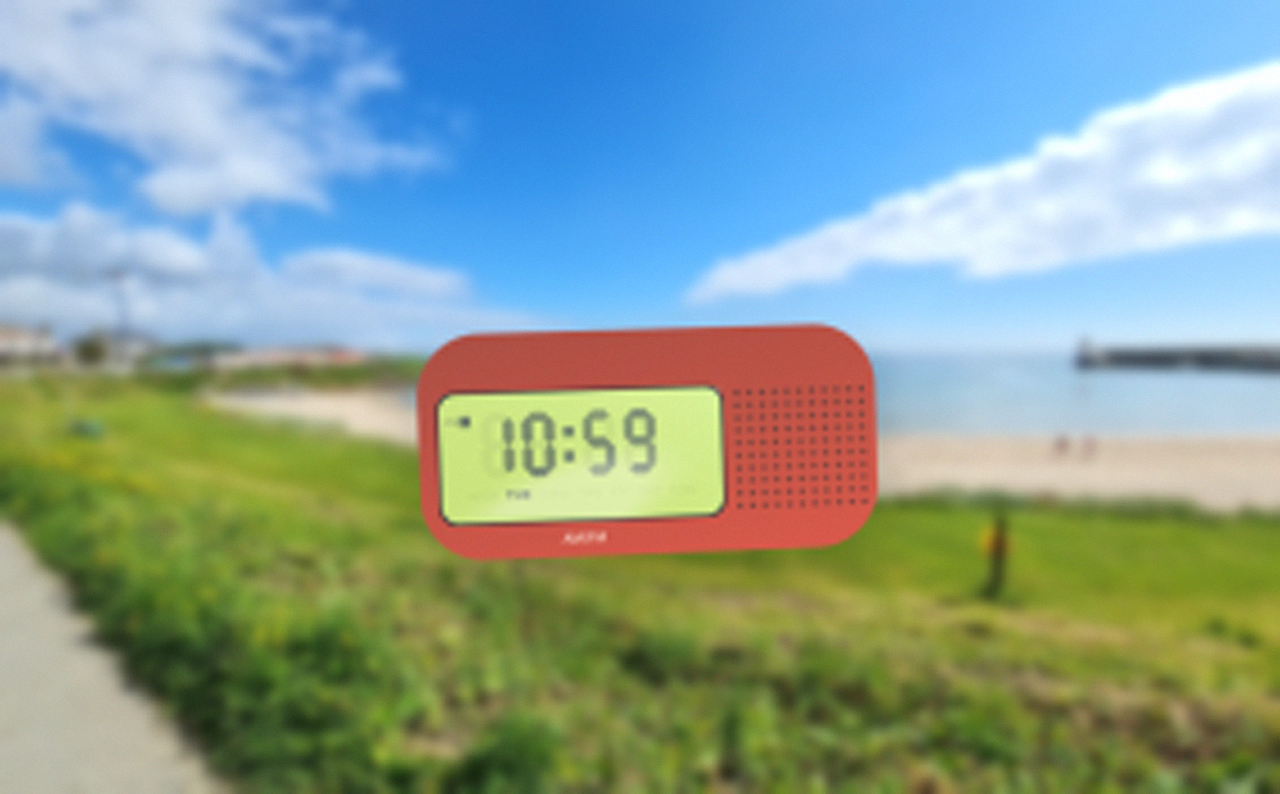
h=10 m=59
